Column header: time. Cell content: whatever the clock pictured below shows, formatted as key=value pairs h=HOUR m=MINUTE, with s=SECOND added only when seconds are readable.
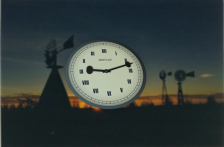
h=9 m=12
